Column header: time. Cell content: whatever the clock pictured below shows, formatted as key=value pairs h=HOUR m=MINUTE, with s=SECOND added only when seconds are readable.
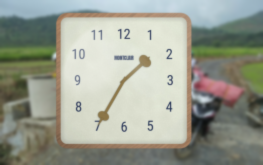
h=1 m=35
